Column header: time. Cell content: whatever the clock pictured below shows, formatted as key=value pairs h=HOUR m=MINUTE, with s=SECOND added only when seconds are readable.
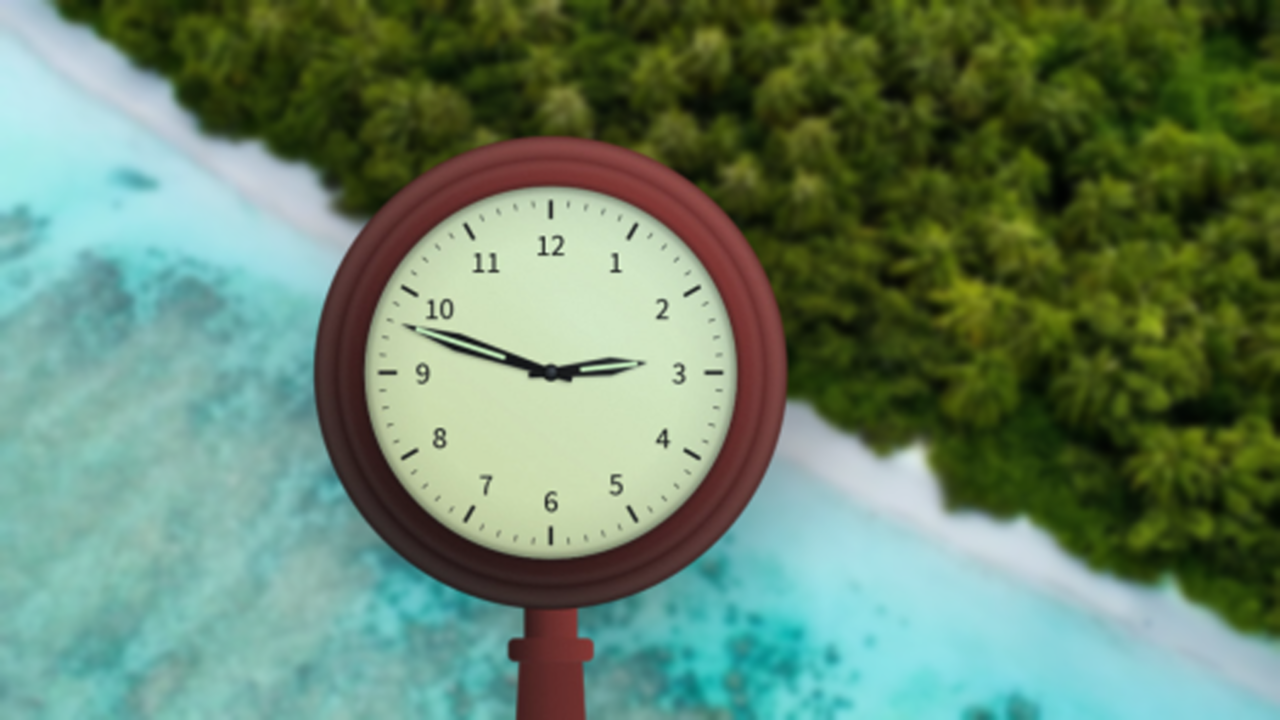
h=2 m=48
